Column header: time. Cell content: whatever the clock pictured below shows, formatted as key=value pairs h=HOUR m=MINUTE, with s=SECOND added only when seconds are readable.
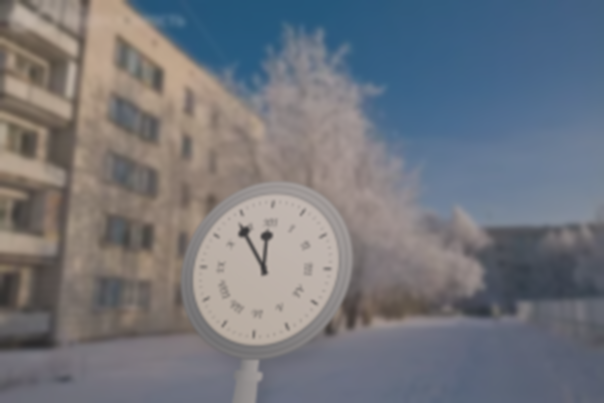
h=11 m=54
